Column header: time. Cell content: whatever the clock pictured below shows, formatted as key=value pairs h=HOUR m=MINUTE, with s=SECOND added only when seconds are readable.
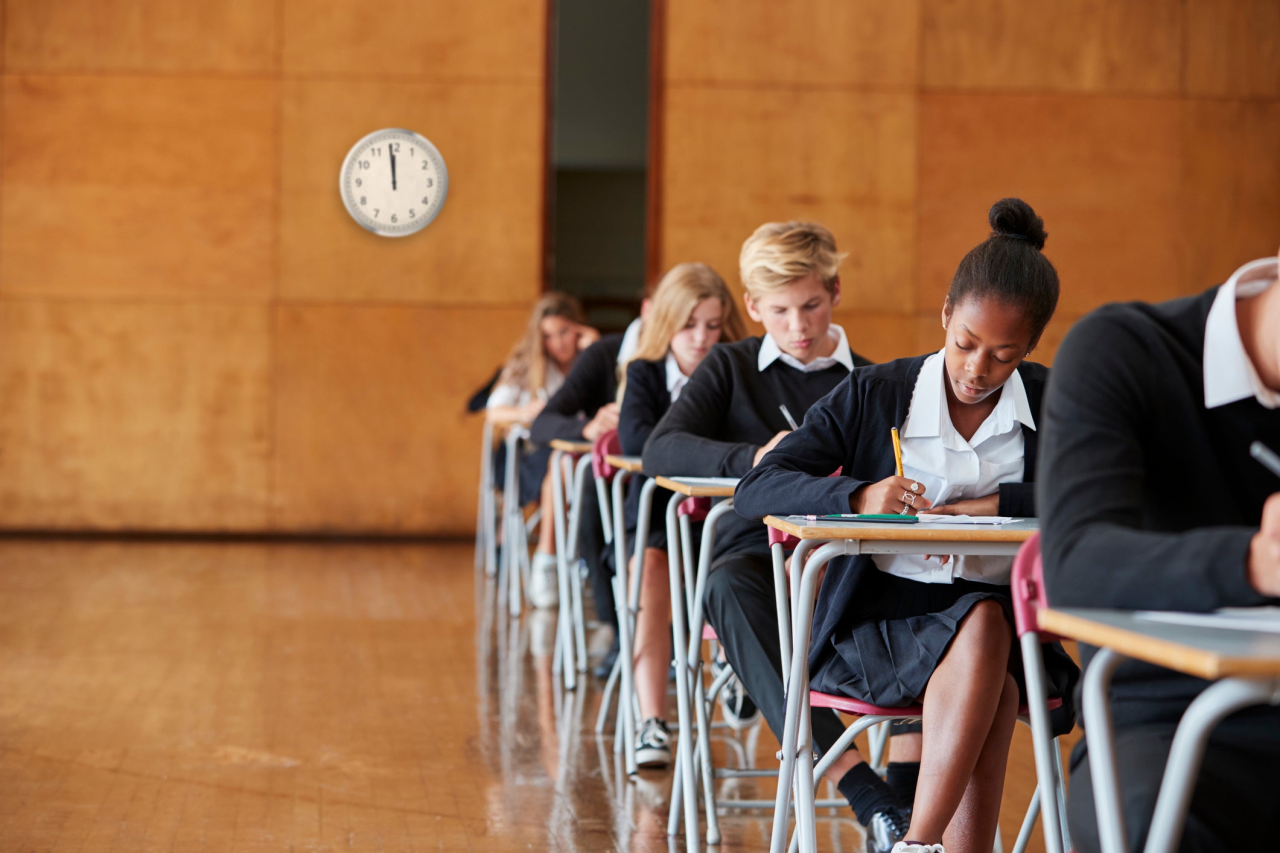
h=11 m=59
